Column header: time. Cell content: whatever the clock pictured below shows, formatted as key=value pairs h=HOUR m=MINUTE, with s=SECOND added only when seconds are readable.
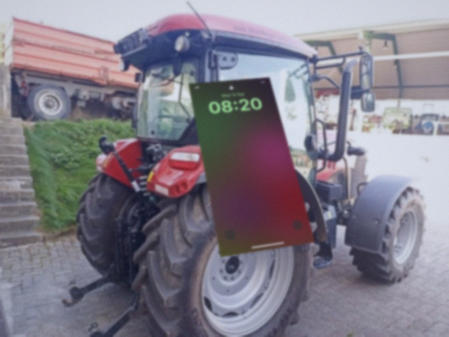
h=8 m=20
